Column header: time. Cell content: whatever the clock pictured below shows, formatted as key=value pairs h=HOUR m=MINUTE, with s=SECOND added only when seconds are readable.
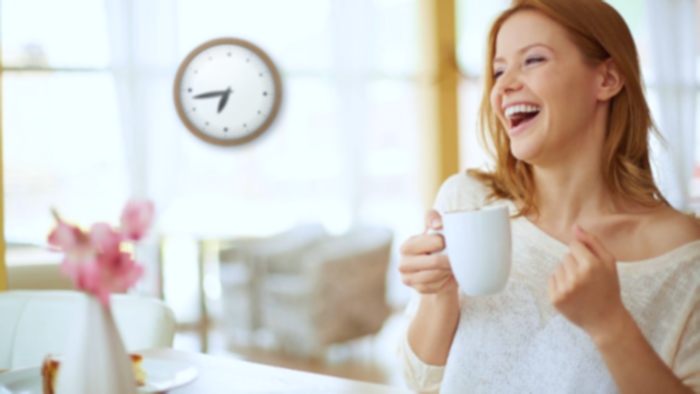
h=6 m=43
